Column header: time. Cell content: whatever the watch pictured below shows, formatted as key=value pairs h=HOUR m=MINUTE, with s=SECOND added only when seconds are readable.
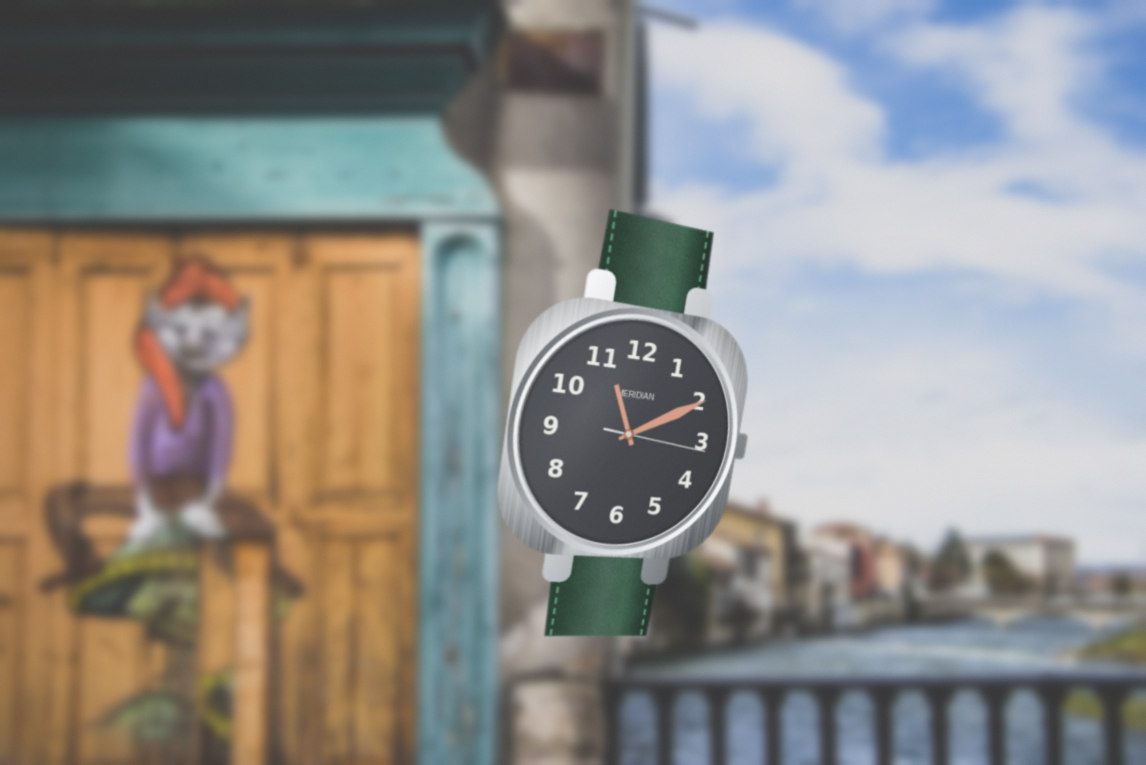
h=11 m=10 s=16
